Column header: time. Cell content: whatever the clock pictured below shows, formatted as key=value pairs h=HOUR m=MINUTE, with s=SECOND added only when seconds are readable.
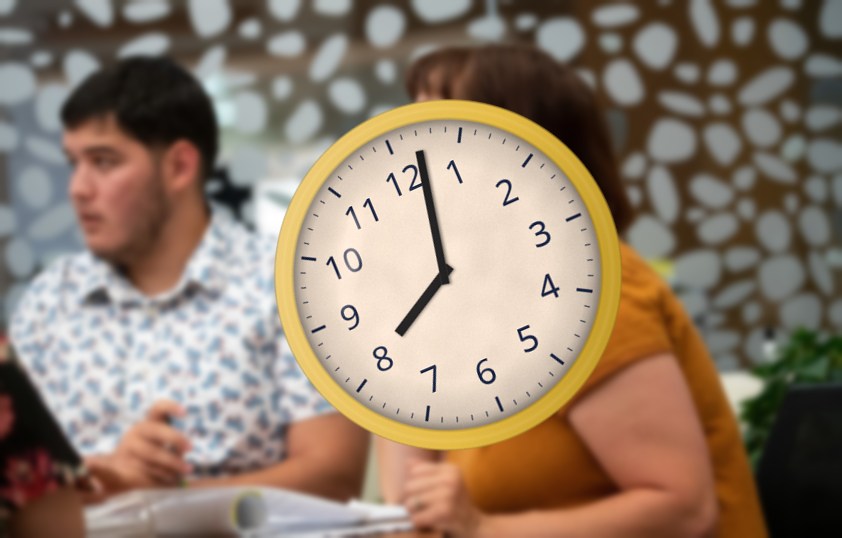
h=8 m=2
